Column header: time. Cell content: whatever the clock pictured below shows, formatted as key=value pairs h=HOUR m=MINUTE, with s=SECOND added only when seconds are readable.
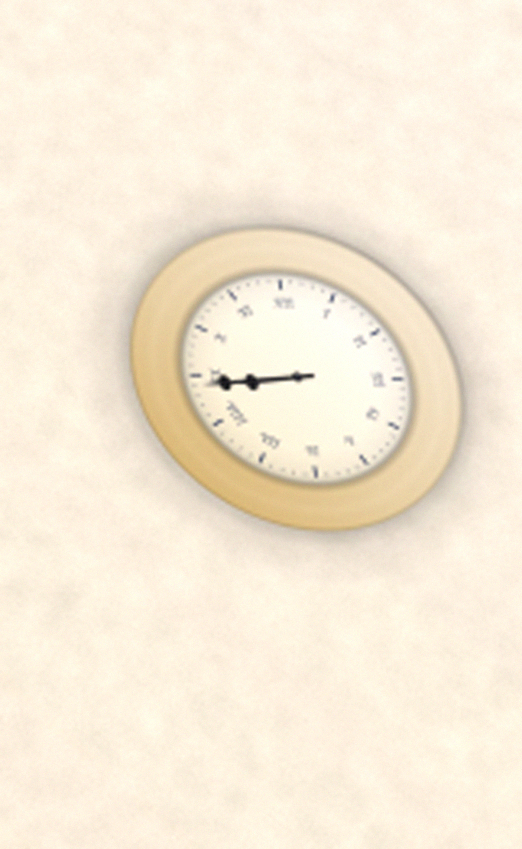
h=8 m=44
